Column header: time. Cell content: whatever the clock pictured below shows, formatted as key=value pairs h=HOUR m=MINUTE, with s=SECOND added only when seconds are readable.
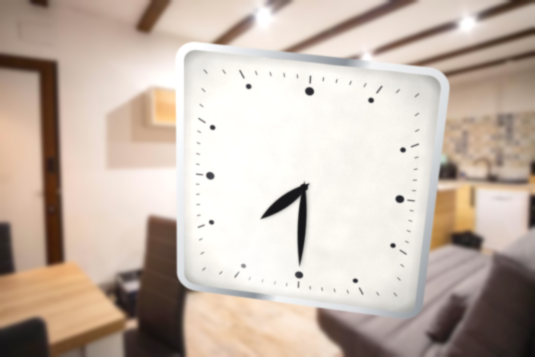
h=7 m=30
